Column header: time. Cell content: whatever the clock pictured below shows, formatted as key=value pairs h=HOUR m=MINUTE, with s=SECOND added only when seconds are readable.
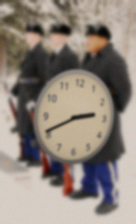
h=2 m=41
